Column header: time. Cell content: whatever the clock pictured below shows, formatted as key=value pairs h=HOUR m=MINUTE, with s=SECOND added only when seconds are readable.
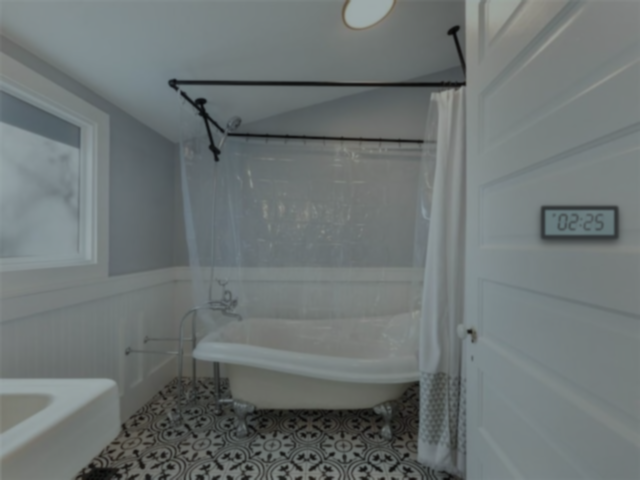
h=2 m=25
